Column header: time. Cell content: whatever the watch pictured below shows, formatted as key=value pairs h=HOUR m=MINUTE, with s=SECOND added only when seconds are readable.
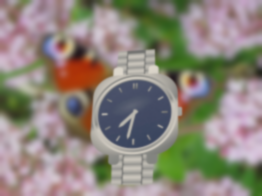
h=7 m=32
